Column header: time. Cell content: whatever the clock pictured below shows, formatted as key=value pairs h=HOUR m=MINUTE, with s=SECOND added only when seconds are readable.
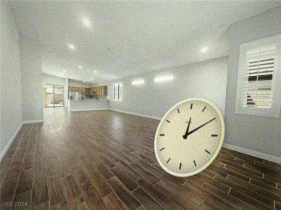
h=12 m=10
